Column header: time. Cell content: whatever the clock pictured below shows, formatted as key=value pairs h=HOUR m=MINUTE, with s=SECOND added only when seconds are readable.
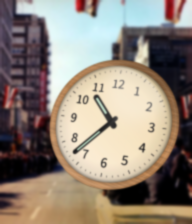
h=10 m=37
